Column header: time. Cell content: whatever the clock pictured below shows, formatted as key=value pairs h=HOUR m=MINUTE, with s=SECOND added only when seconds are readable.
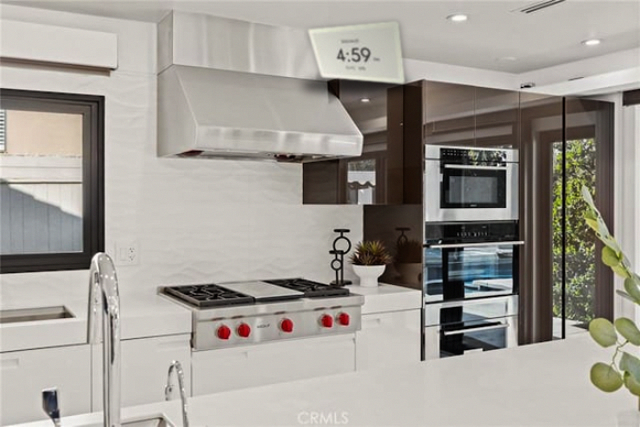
h=4 m=59
